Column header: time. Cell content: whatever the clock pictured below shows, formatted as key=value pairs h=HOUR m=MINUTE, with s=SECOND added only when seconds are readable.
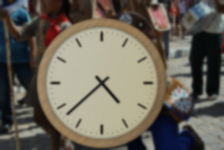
h=4 m=38
